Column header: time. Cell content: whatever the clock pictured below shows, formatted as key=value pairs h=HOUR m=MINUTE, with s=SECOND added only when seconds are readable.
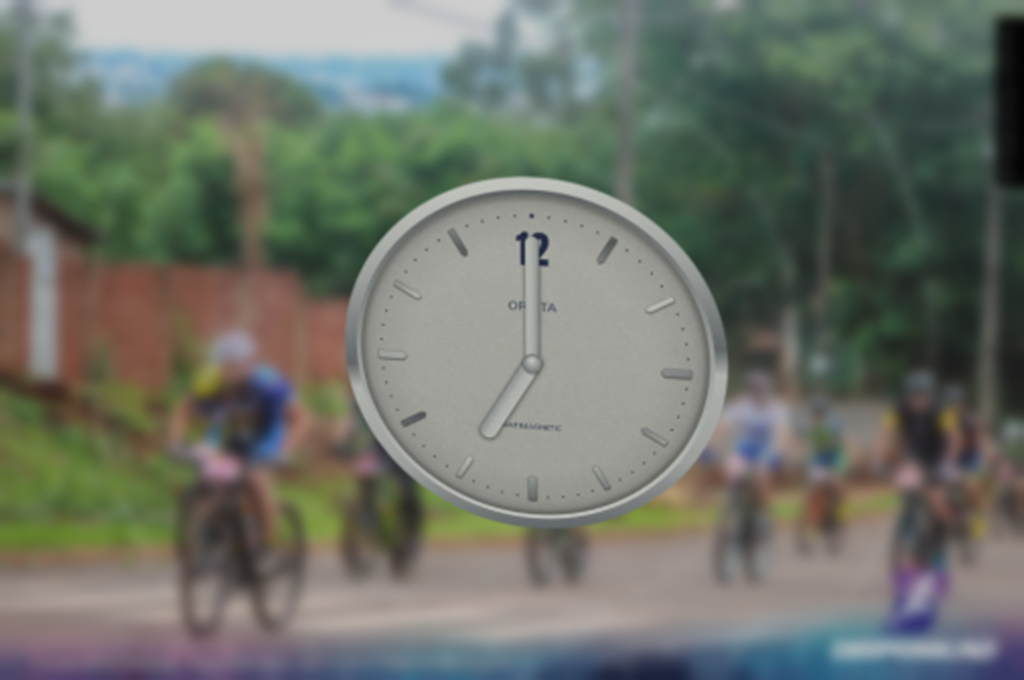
h=7 m=0
